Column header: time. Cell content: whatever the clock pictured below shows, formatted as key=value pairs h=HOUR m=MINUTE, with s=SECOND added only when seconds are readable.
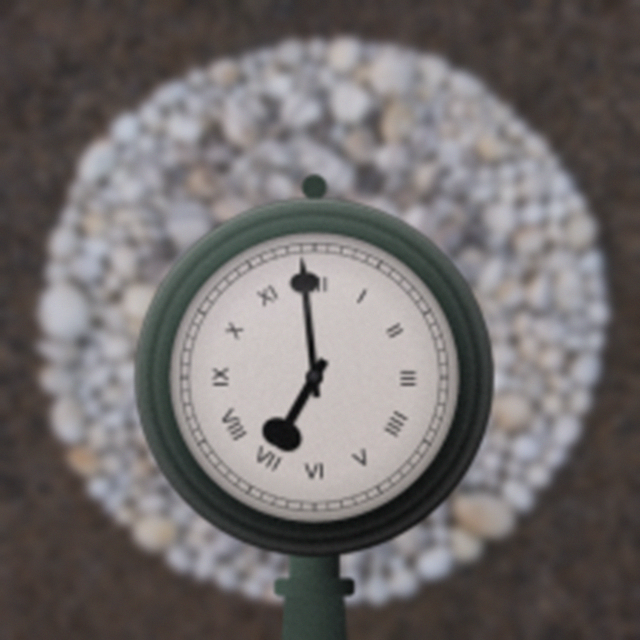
h=6 m=59
